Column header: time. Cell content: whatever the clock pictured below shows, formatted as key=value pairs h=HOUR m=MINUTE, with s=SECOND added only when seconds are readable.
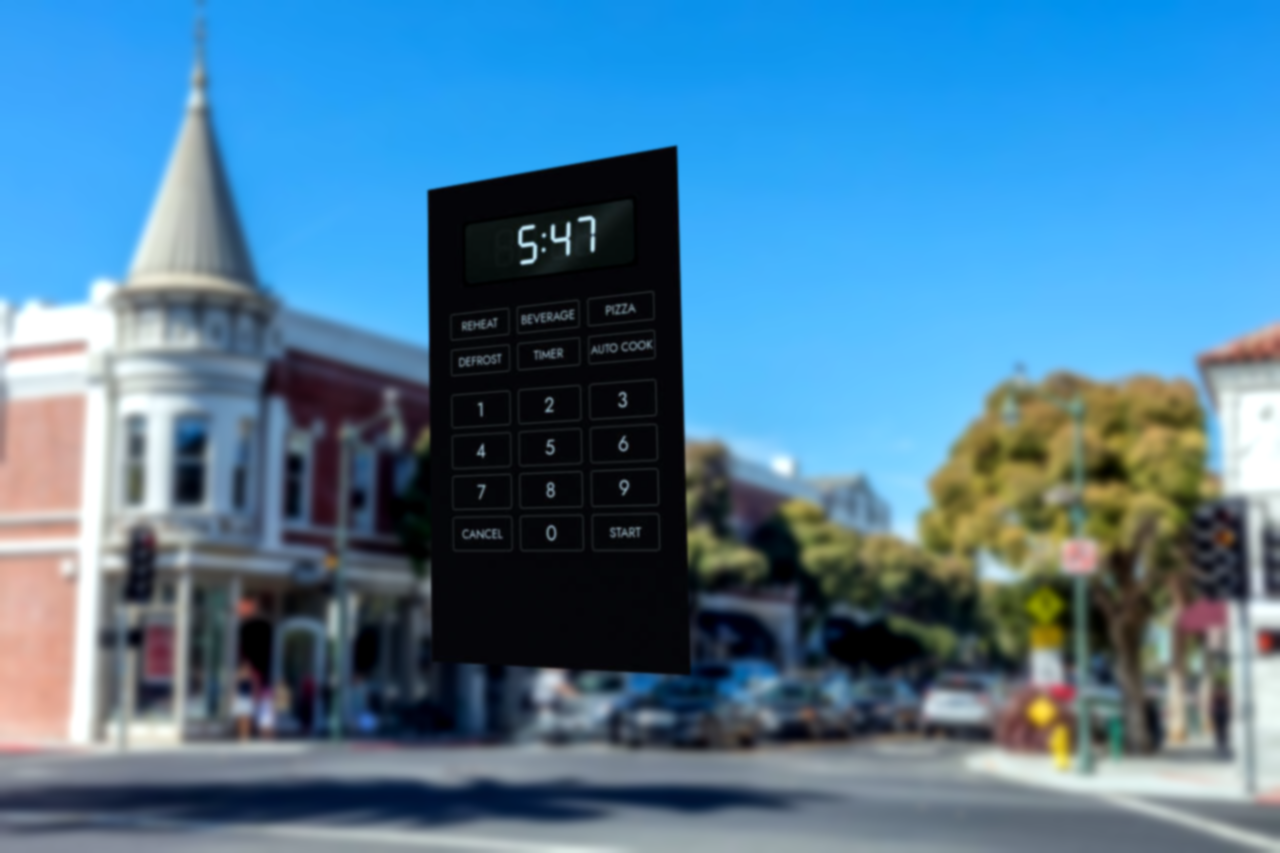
h=5 m=47
